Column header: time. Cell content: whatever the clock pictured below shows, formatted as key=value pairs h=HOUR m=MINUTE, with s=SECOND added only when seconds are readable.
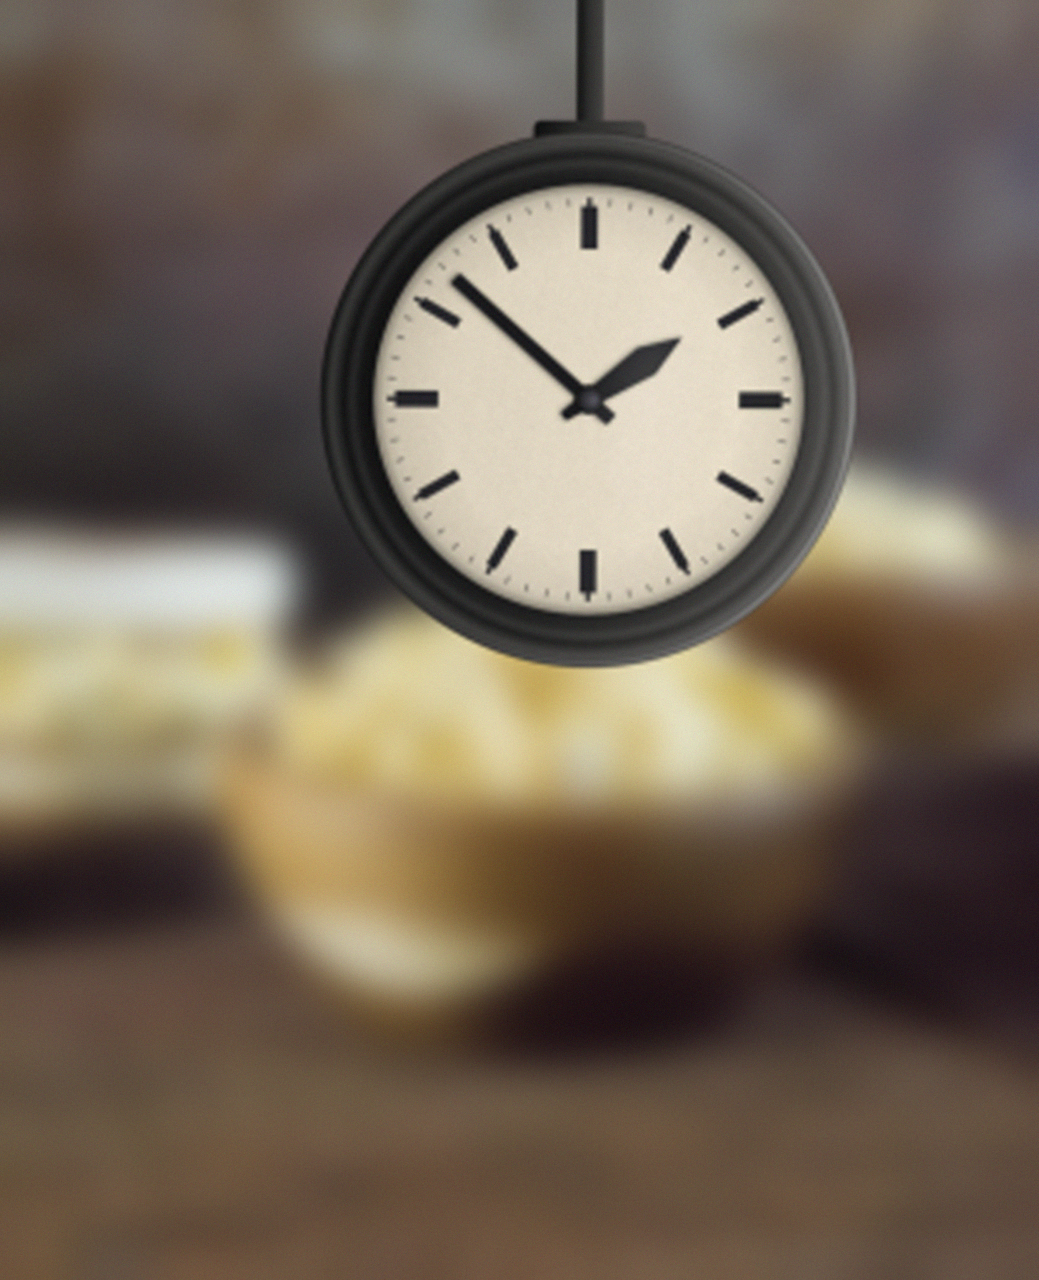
h=1 m=52
